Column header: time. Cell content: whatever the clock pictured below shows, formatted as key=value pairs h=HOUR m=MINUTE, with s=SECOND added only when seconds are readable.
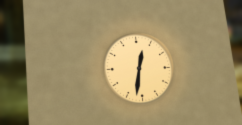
h=12 m=32
